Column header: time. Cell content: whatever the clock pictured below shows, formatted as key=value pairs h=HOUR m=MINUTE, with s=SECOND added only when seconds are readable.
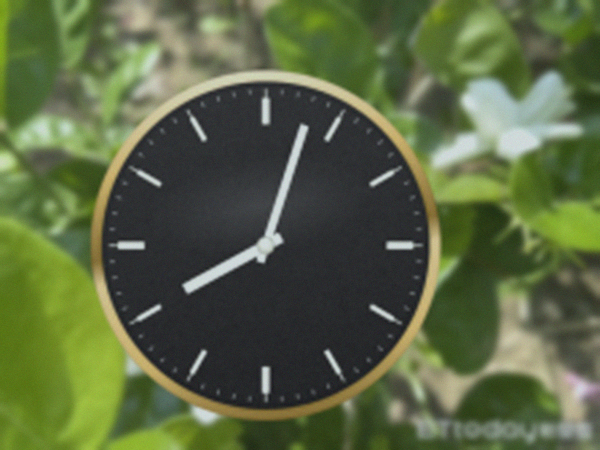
h=8 m=3
